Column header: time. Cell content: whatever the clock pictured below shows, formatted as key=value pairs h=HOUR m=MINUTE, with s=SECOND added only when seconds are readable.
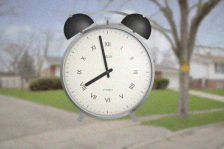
h=7 m=58
